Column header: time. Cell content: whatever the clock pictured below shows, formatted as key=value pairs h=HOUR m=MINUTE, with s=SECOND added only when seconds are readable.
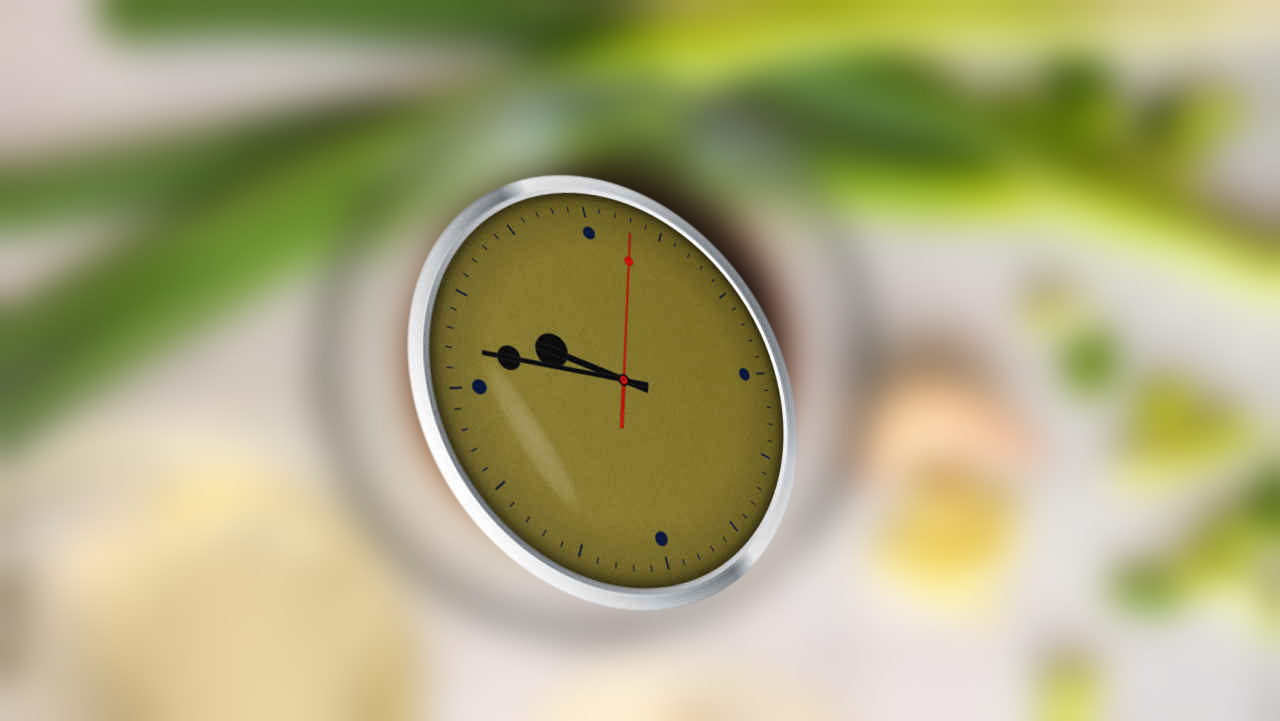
h=9 m=47 s=3
